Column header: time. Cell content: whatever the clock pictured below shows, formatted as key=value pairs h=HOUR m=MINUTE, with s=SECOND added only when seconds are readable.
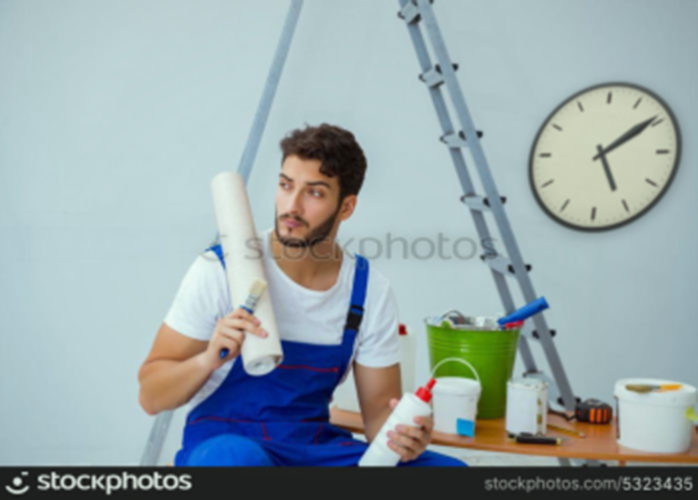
h=5 m=9
